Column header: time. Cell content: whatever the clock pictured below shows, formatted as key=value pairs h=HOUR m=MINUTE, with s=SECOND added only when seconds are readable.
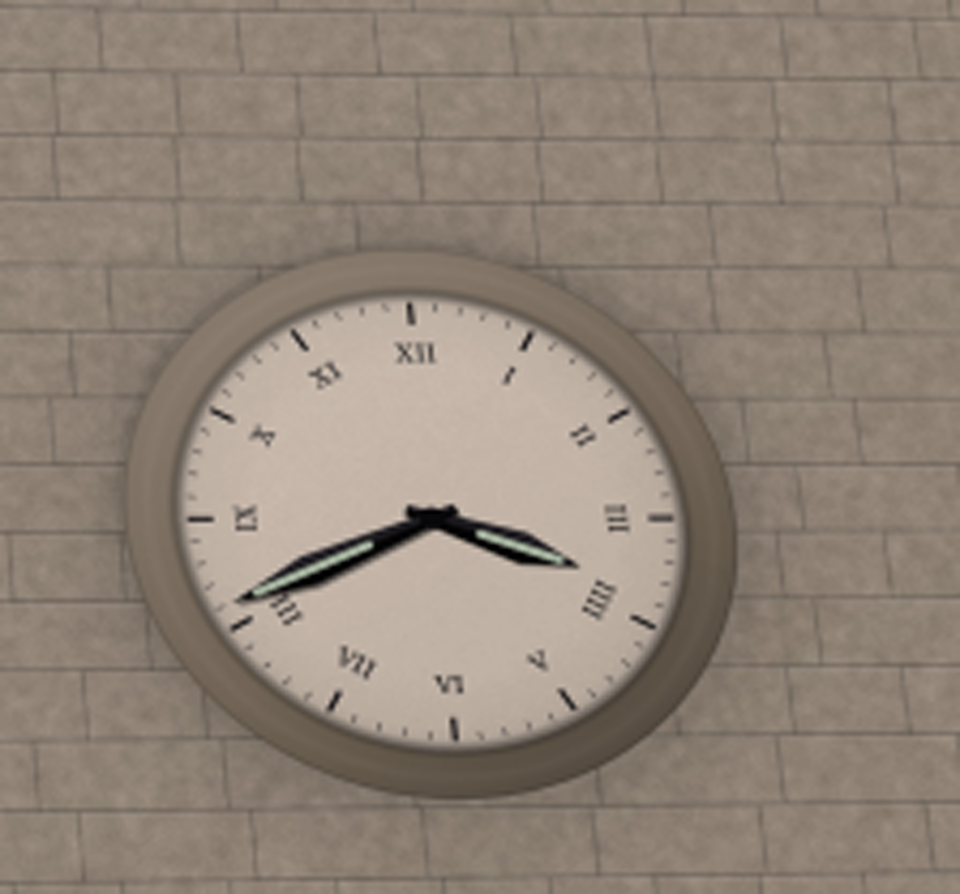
h=3 m=41
